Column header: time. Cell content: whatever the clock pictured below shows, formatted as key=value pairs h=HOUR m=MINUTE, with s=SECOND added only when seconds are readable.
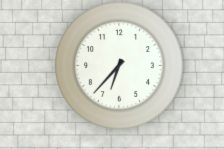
h=6 m=37
